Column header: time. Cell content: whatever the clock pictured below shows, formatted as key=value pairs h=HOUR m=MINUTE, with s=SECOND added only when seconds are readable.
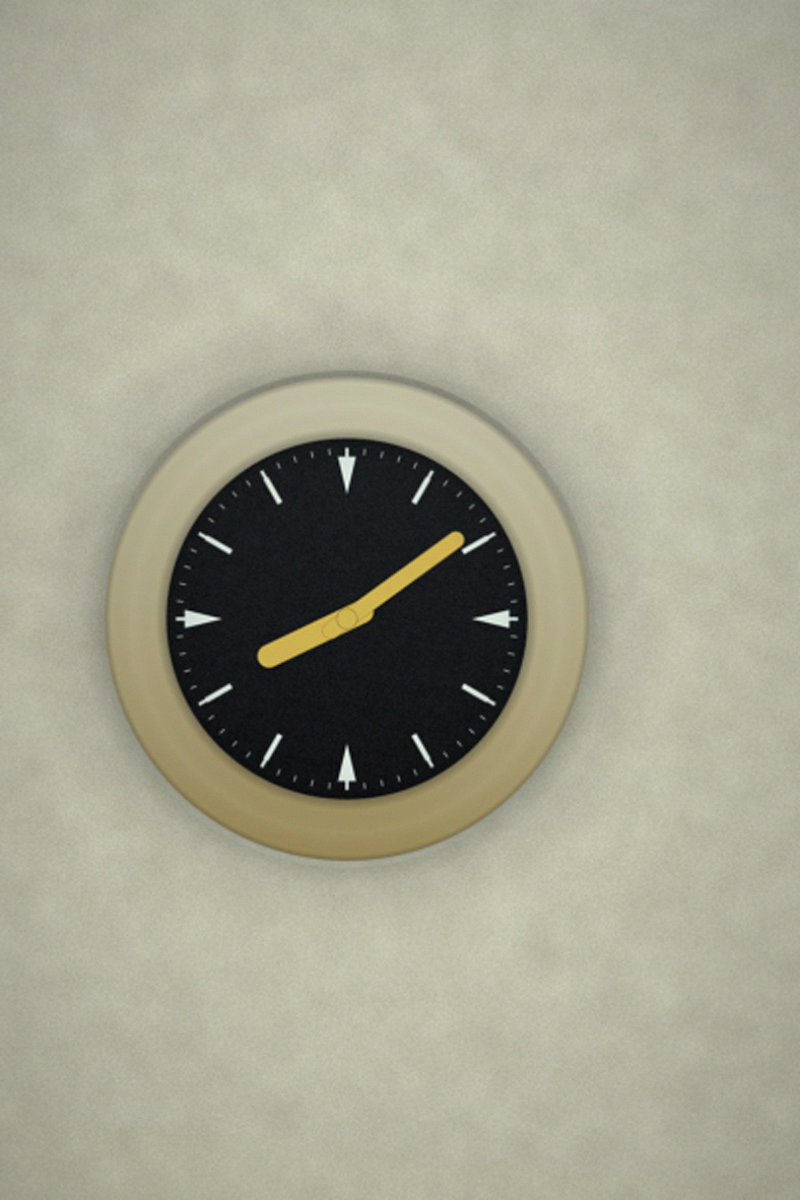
h=8 m=9
